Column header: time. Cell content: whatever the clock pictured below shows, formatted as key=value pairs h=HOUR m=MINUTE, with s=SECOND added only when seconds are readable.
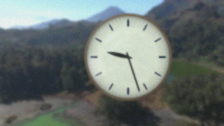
h=9 m=27
